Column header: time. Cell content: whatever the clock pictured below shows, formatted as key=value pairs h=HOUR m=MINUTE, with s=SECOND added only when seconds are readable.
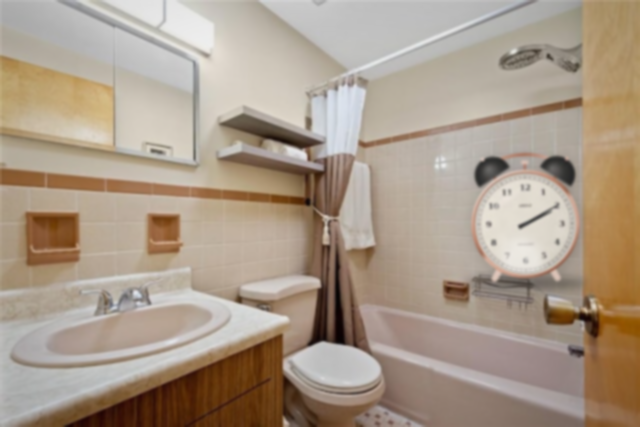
h=2 m=10
